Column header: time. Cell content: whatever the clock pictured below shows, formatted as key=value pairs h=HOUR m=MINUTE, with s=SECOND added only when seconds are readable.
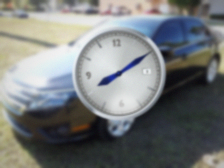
h=8 m=10
